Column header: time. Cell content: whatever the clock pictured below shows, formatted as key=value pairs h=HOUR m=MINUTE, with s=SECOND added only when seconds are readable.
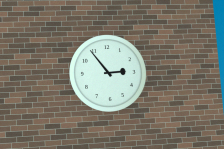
h=2 m=54
